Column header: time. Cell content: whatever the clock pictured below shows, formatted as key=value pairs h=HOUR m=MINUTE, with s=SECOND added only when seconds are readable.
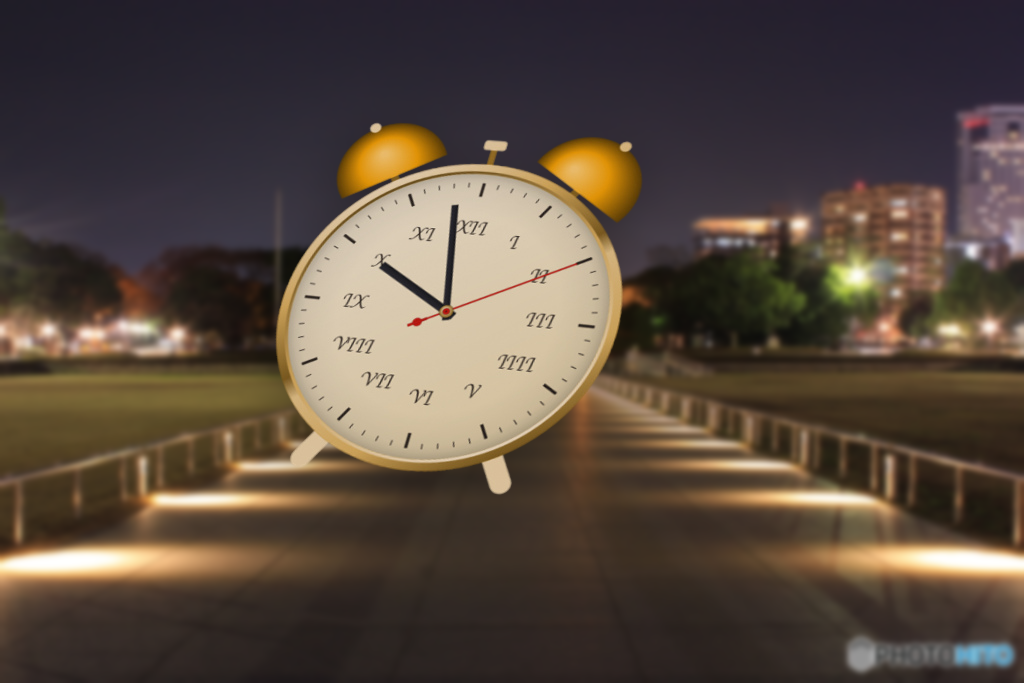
h=9 m=58 s=10
